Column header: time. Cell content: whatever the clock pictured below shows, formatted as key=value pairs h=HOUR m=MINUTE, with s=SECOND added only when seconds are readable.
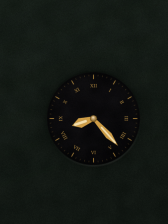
h=8 m=23
